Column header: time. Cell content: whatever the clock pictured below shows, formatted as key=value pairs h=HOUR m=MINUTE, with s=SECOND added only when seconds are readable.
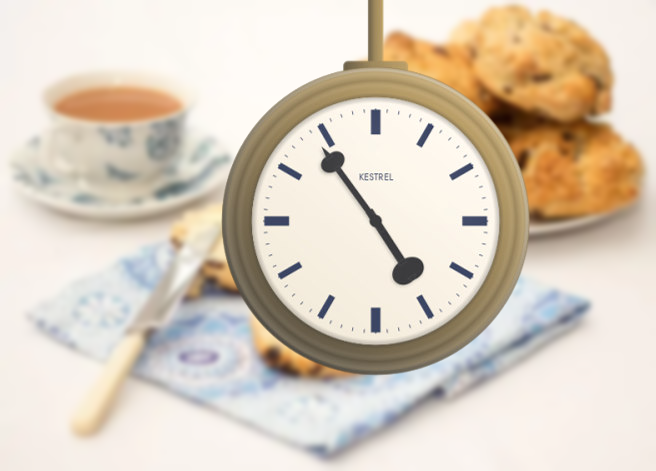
h=4 m=54
